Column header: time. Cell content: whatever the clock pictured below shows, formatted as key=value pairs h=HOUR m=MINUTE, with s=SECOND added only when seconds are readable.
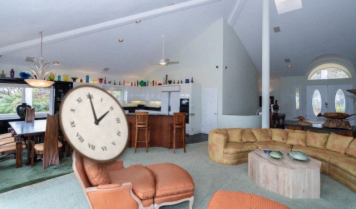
h=2 m=0
